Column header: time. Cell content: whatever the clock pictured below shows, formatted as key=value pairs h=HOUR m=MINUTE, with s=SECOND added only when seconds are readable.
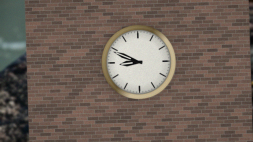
h=8 m=49
